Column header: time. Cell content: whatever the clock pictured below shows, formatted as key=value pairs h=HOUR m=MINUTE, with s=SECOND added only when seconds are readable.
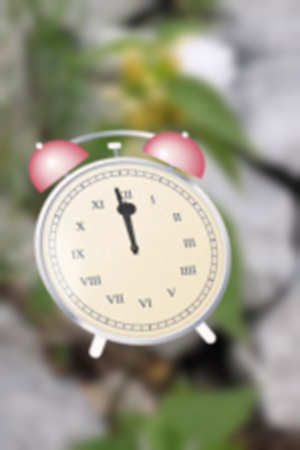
h=11 m=59
